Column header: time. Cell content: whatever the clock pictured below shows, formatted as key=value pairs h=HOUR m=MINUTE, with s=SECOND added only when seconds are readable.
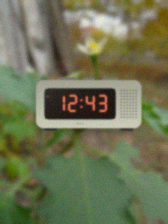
h=12 m=43
